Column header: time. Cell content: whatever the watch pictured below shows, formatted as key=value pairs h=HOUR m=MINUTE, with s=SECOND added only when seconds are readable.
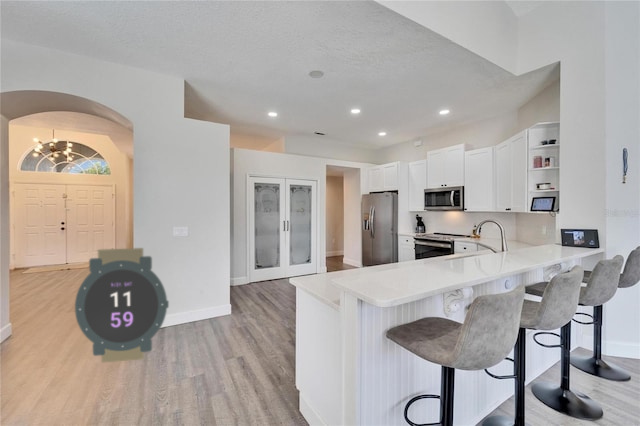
h=11 m=59
